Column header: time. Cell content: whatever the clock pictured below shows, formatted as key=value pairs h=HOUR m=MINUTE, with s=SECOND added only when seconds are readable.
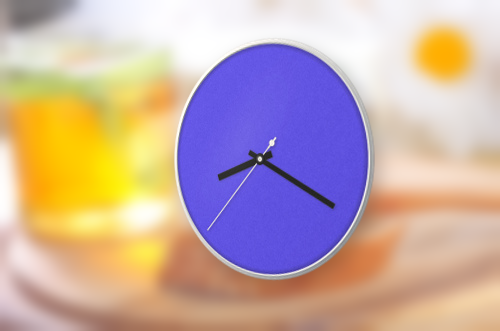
h=8 m=19 s=37
